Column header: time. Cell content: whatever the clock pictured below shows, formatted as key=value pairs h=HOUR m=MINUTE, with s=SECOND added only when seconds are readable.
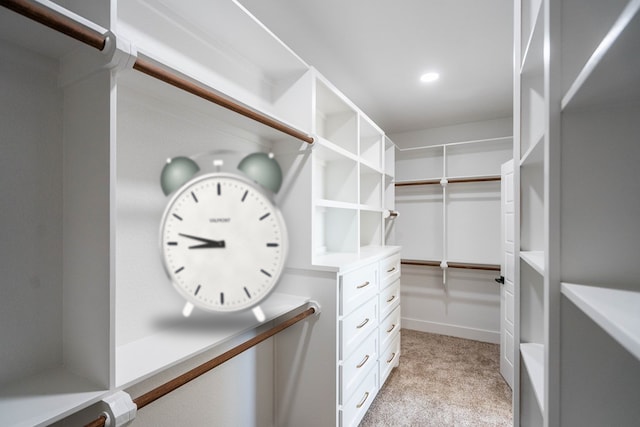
h=8 m=47
